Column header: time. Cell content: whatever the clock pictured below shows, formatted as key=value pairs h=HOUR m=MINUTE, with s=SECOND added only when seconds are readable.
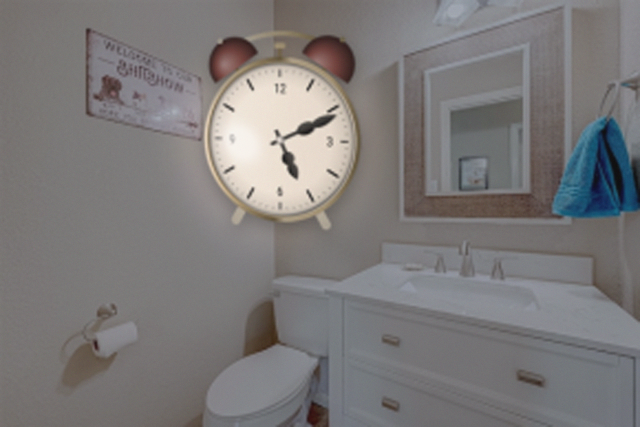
h=5 m=11
